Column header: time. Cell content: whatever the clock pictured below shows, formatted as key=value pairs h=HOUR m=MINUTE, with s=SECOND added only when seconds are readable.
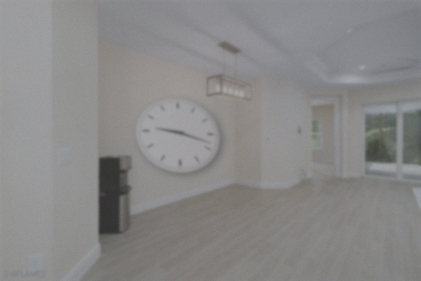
h=9 m=18
